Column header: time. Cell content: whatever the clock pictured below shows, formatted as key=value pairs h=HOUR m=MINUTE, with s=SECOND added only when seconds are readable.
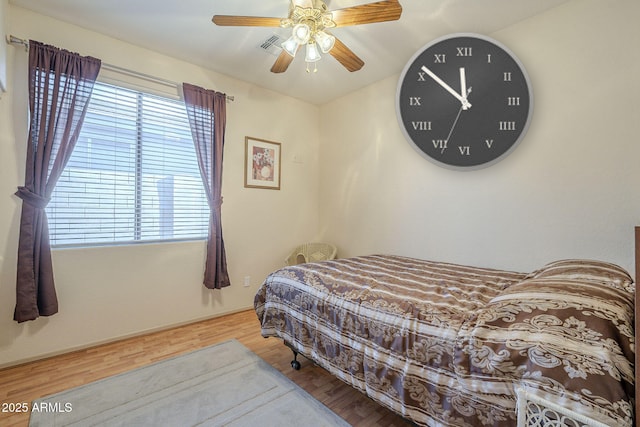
h=11 m=51 s=34
